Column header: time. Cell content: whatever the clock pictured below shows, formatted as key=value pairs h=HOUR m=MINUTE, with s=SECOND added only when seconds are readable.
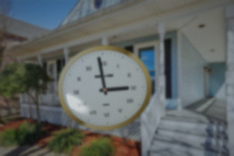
h=2 m=59
